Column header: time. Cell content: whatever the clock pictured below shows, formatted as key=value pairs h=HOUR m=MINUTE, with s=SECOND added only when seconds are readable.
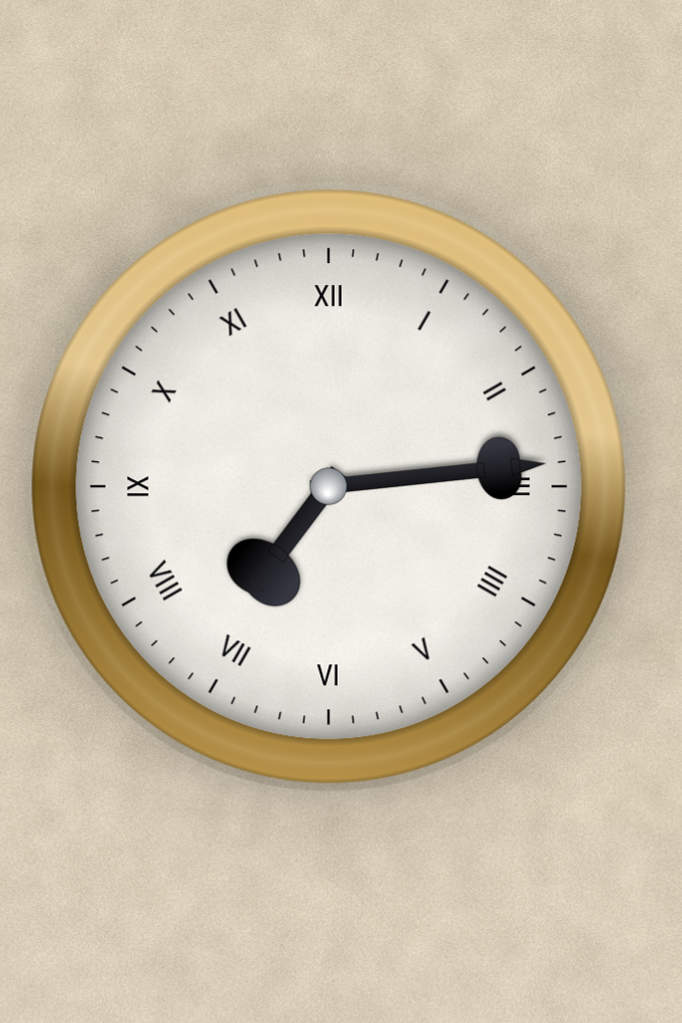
h=7 m=14
